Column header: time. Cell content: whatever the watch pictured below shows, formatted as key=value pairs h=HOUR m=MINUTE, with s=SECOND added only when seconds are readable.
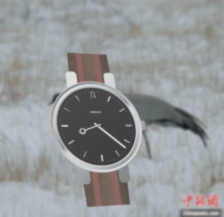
h=8 m=22
